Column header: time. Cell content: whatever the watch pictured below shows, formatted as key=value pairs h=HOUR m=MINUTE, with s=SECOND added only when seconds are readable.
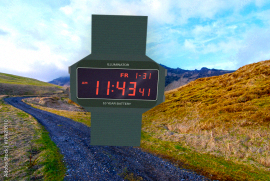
h=11 m=43 s=41
